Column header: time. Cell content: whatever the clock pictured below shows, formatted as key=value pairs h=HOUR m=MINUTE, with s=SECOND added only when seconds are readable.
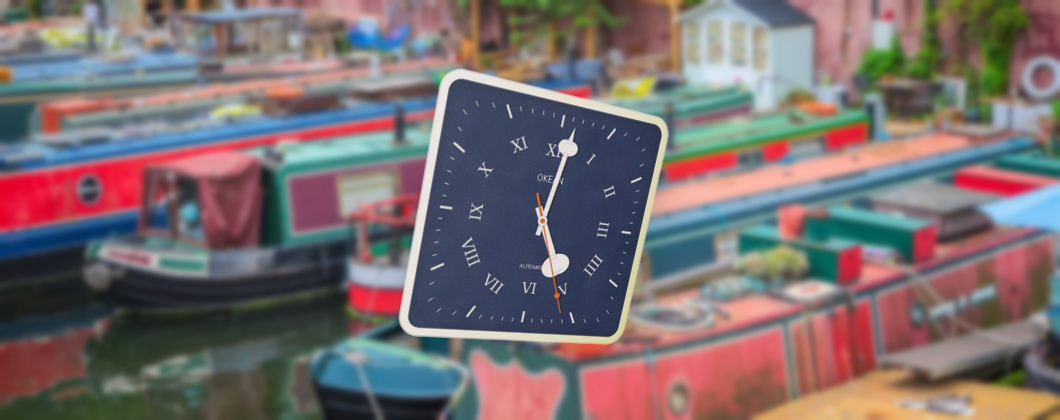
h=5 m=1 s=26
